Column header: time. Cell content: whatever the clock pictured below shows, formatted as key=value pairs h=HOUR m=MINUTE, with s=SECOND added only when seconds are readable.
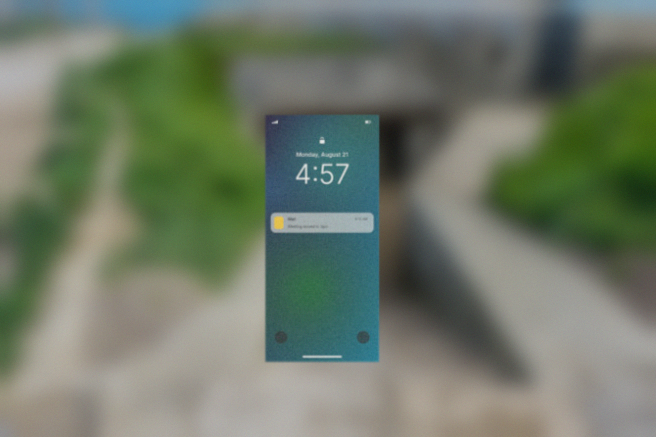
h=4 m=57
